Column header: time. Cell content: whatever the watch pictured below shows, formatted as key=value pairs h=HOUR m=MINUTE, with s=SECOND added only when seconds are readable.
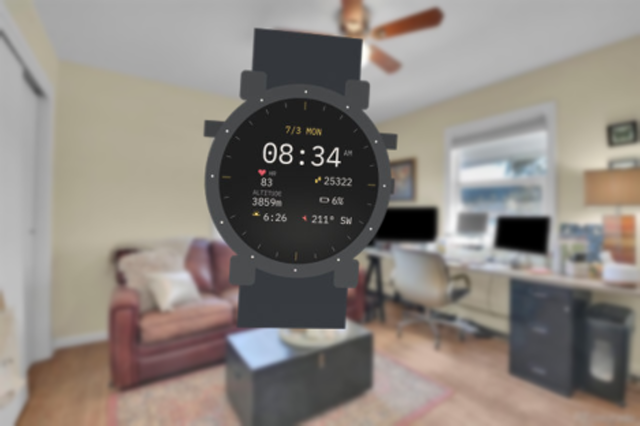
h=8 m=34
